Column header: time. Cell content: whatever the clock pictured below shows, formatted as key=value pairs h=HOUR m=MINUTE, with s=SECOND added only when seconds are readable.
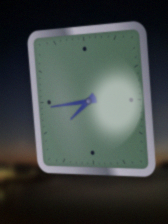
h=7 m=44
